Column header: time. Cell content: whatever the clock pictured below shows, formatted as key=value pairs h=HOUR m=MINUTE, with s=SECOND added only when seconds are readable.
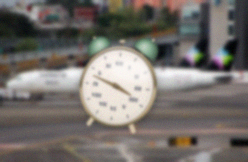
h=3 m=48
